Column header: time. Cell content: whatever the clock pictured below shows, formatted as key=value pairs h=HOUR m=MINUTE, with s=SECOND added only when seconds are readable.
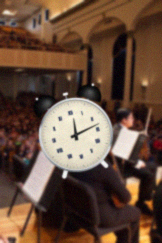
h=12 m=13
